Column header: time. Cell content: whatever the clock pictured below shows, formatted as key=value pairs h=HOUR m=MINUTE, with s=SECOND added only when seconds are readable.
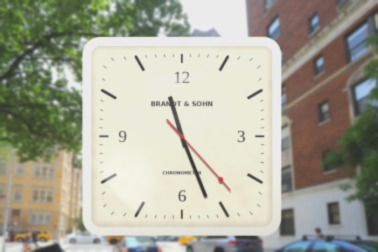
h=11 m=26 s=23
